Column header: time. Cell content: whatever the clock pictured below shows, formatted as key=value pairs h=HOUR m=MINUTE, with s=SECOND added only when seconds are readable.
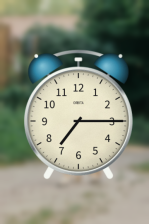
h=7 m=15
